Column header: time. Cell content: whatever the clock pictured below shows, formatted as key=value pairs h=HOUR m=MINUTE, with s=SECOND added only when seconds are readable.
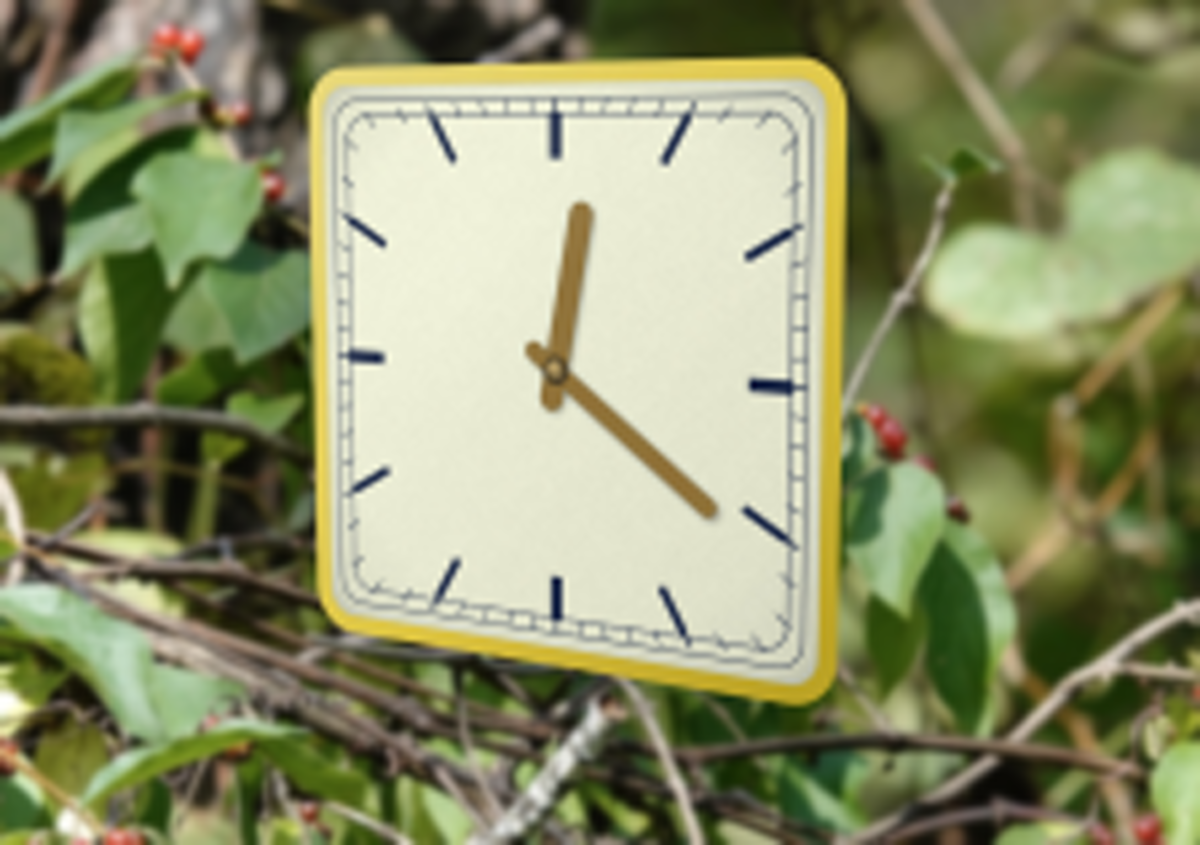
h=12 m=21
